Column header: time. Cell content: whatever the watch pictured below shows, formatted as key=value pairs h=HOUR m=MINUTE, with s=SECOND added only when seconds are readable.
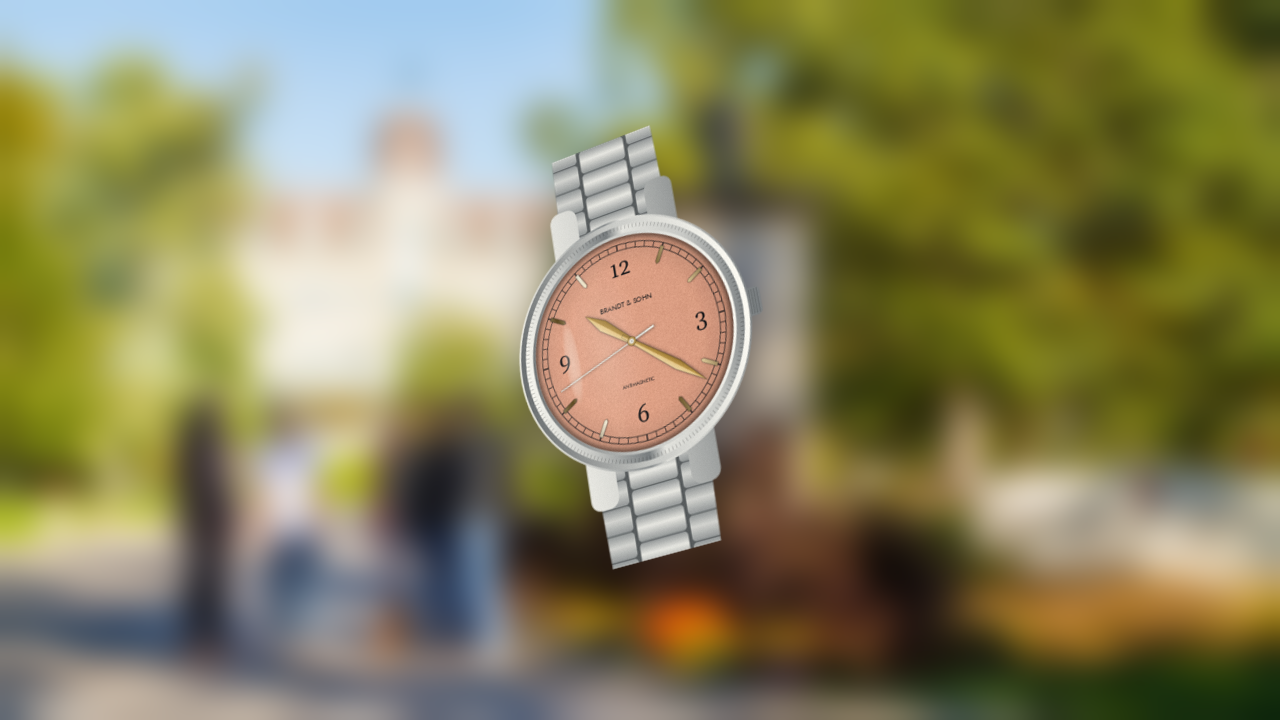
h=10 m=21 s=42
